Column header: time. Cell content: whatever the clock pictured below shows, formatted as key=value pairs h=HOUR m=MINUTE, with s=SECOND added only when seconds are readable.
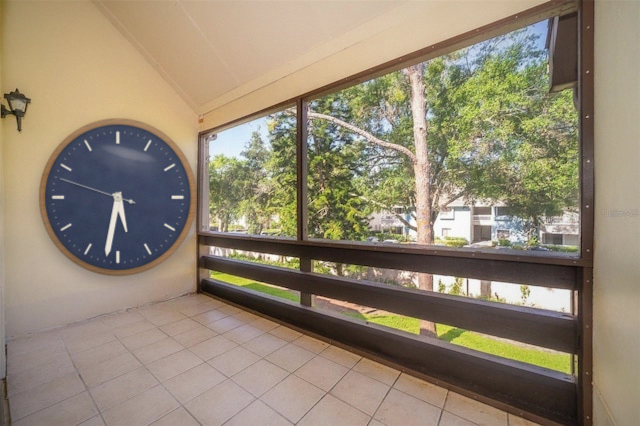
h=5 m=31 s=48
